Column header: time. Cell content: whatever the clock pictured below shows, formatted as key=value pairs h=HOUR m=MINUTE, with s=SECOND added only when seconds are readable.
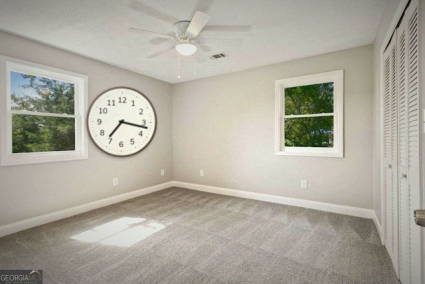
h=7 m=17
